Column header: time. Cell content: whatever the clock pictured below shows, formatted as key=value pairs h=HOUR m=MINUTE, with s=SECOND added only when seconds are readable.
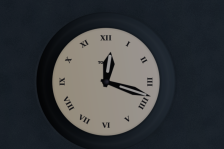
h=12 m=18
